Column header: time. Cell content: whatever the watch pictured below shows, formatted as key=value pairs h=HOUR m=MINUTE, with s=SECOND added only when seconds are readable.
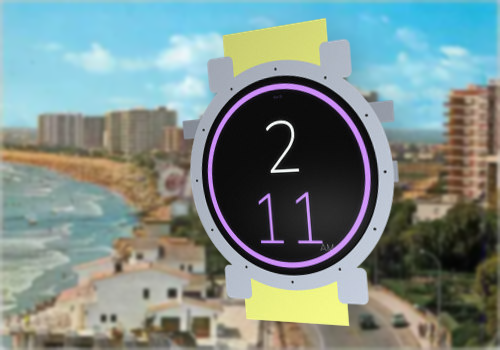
h=2 m=11
